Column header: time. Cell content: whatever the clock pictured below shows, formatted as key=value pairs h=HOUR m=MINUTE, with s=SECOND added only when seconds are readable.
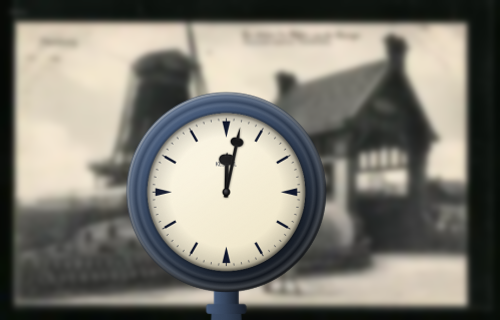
h=12 m=2
